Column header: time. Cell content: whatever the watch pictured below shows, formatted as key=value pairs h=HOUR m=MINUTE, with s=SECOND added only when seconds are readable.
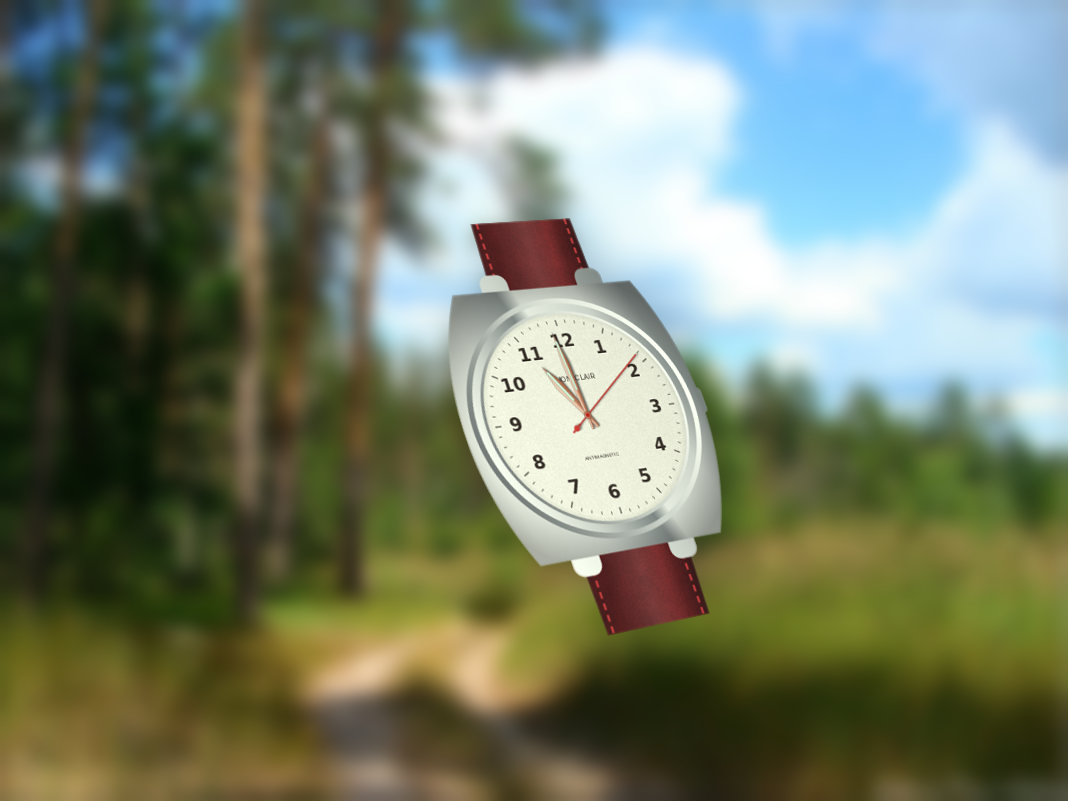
h=10 m=59 s=9
